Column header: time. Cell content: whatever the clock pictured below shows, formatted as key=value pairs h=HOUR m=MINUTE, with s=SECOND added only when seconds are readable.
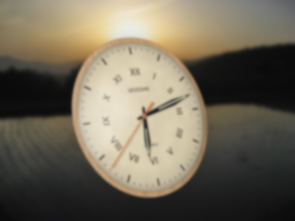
h=6 m=12 s=38
